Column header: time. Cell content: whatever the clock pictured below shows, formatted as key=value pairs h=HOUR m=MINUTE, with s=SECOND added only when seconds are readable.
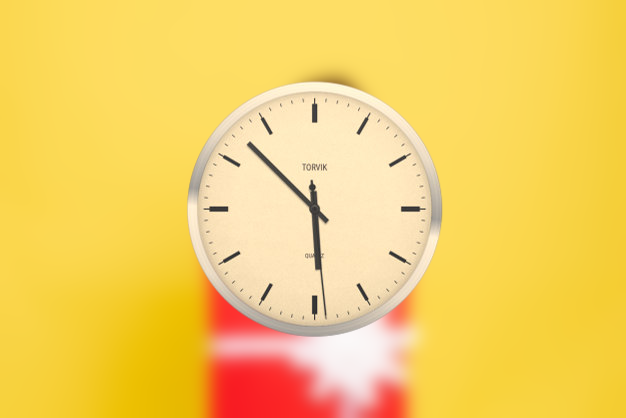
h=5 m=52 s=29
